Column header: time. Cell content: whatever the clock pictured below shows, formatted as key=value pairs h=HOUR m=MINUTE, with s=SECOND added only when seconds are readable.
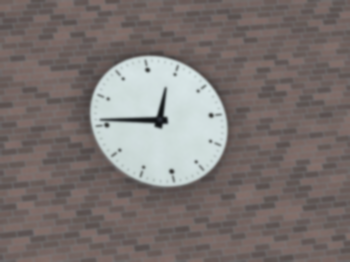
h=12 m=46
